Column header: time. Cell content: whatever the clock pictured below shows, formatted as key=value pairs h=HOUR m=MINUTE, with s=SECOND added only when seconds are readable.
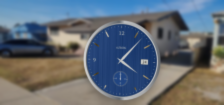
h=4 m=7
